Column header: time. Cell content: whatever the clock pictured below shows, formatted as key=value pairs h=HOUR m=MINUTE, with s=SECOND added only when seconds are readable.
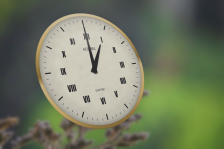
h=1 m=0
